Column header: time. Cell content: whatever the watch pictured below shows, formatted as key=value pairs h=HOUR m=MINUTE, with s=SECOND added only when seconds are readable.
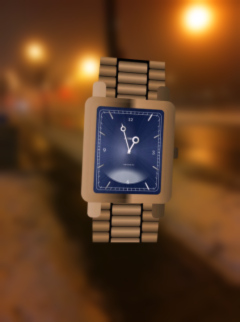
h=12 m=57
